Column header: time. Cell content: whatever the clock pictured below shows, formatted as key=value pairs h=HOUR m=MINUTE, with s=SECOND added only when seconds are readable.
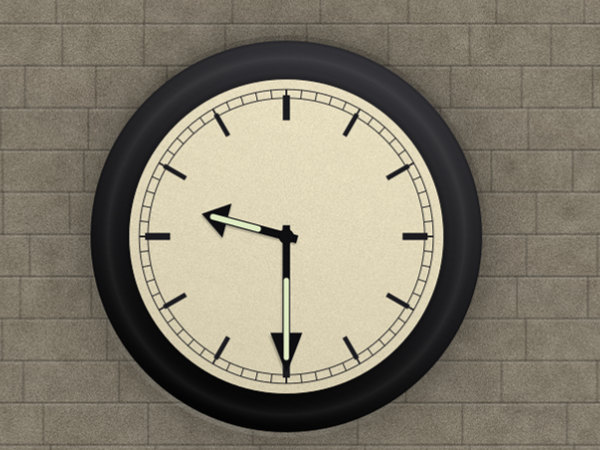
h=9 m=30
